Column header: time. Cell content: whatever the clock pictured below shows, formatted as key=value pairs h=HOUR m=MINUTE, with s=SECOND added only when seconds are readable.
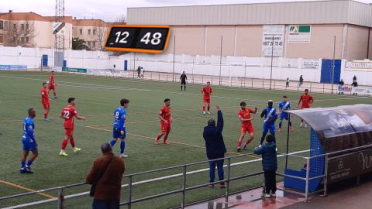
h=12 m=48
